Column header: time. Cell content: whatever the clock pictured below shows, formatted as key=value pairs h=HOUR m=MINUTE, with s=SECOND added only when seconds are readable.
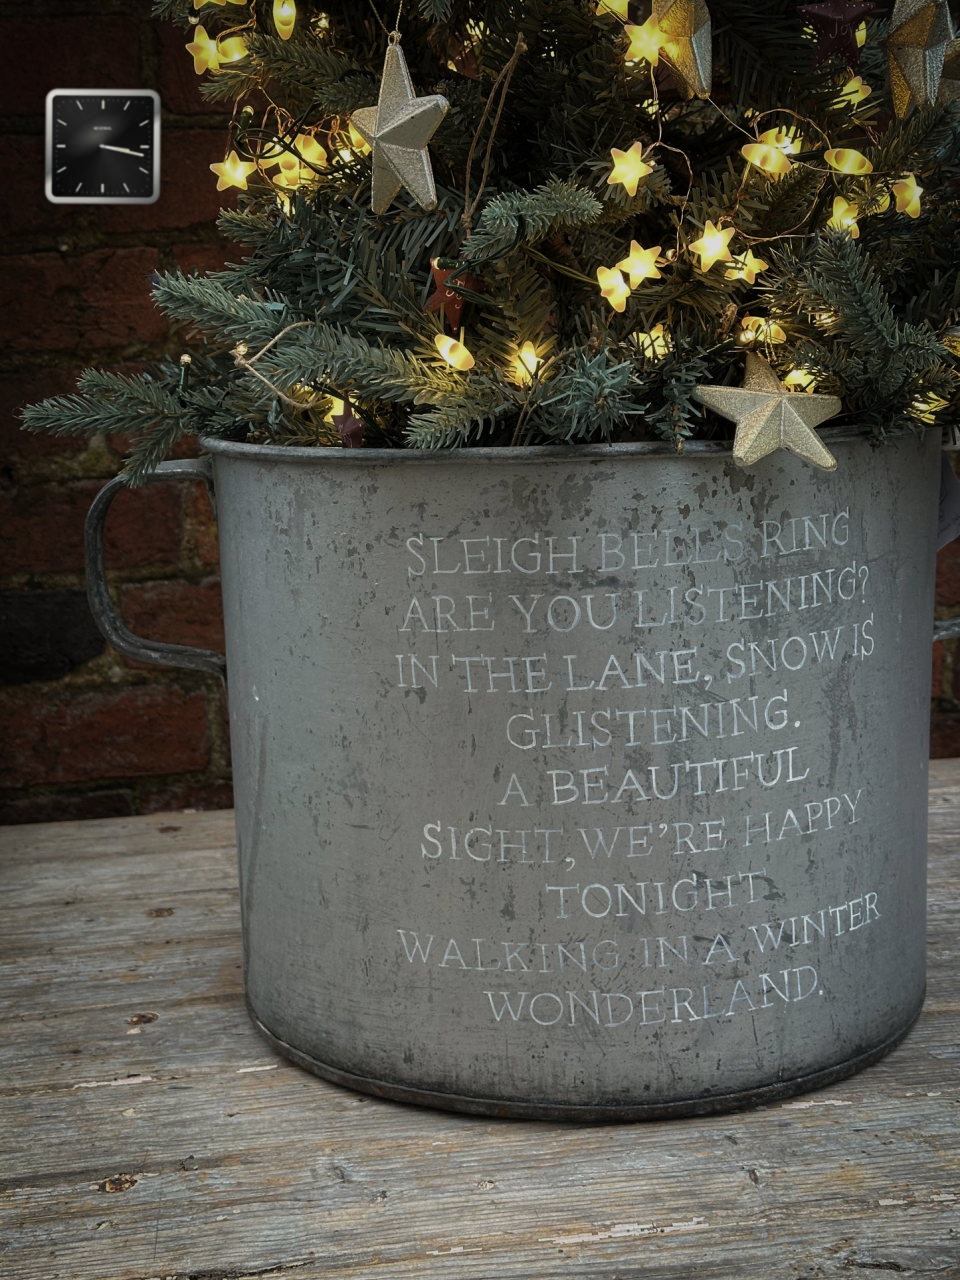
h=3 m=17
